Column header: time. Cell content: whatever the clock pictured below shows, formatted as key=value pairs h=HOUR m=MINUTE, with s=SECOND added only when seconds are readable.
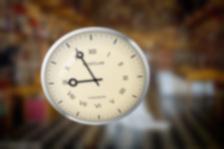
h=8 m=56
